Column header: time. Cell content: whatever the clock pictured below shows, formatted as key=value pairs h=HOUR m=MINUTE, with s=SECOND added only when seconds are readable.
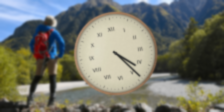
h=4 m=24
